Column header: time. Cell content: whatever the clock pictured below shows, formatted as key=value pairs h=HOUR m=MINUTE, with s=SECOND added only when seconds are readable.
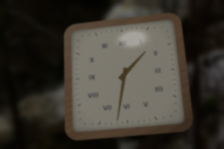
h=1 m=32
